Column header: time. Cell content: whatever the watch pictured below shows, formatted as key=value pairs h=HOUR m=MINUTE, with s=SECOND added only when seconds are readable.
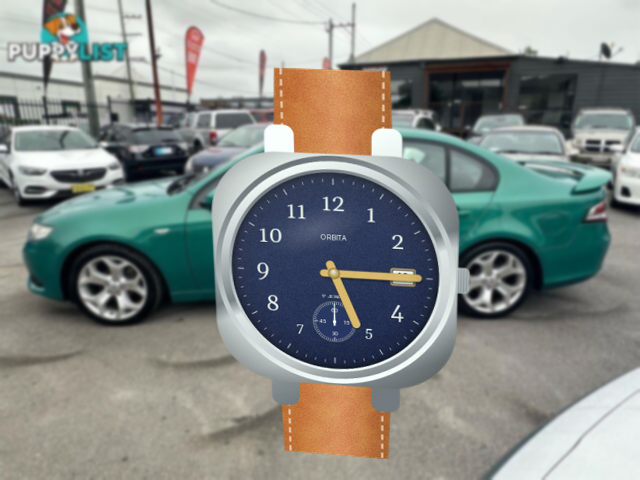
h=5 m=15
